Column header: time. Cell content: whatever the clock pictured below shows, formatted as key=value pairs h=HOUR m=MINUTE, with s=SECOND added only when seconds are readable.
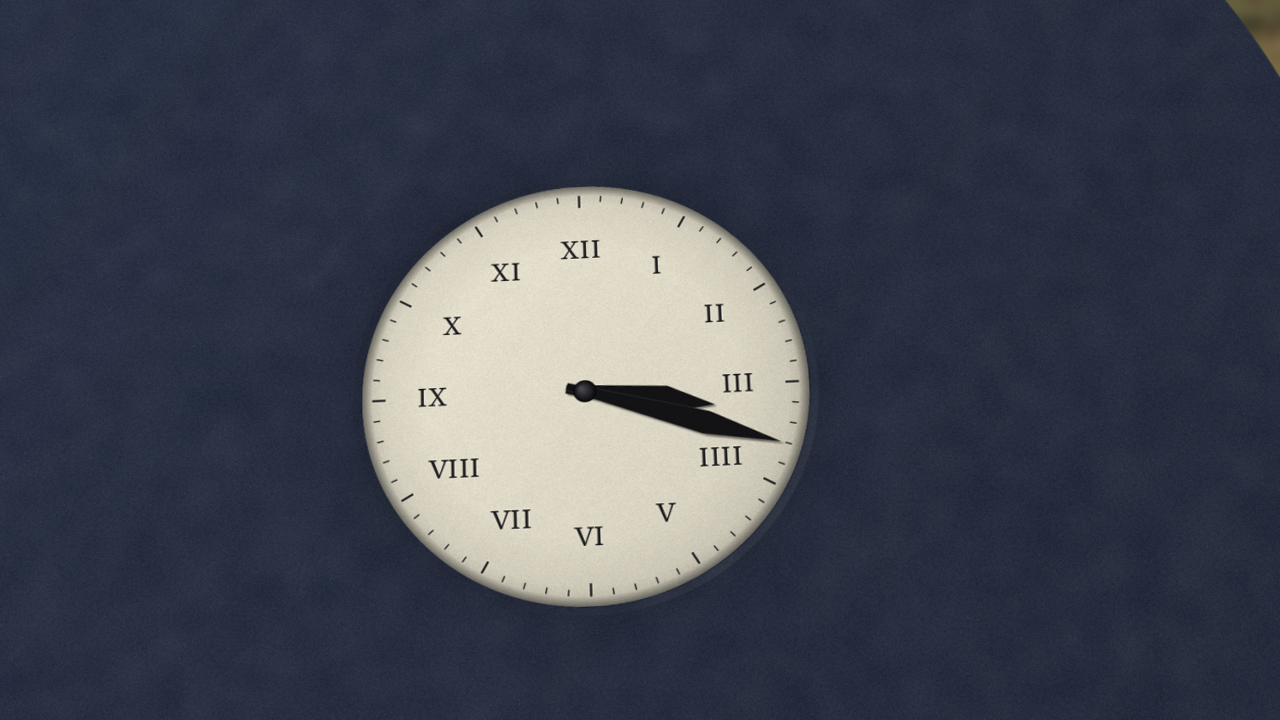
h=3 m=18
